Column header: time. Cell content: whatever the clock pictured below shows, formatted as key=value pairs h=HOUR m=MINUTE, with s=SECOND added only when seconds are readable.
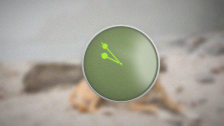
h=9 m=53
